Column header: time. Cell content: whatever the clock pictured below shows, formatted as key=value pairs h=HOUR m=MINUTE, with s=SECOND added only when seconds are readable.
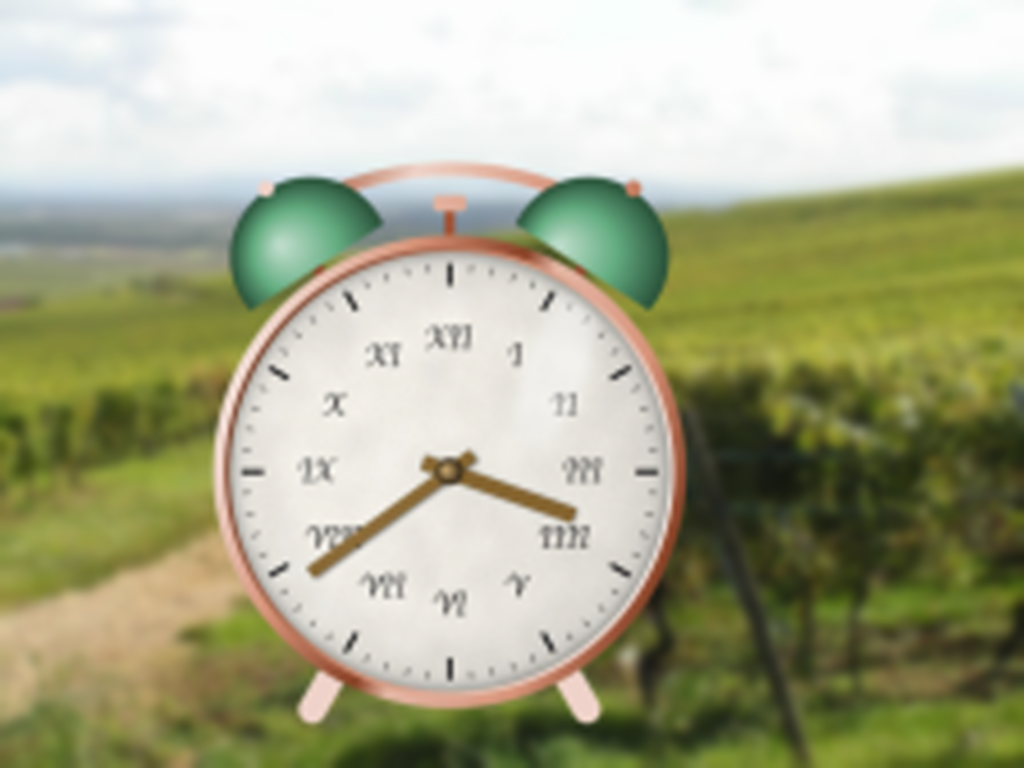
h=3 m=39
